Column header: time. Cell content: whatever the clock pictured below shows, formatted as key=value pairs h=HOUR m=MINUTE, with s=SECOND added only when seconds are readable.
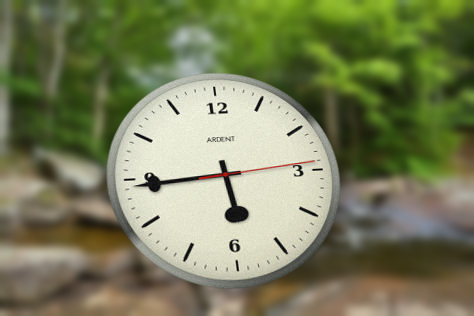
h=5 m=44 s=14
